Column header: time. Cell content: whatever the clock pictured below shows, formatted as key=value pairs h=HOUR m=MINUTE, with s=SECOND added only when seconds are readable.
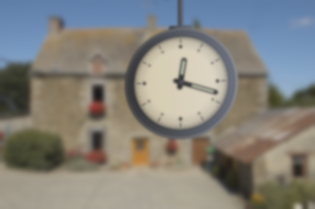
h=12 m=18
